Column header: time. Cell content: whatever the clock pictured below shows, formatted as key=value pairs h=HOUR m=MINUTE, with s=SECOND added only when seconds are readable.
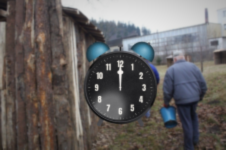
h=12 m=0
